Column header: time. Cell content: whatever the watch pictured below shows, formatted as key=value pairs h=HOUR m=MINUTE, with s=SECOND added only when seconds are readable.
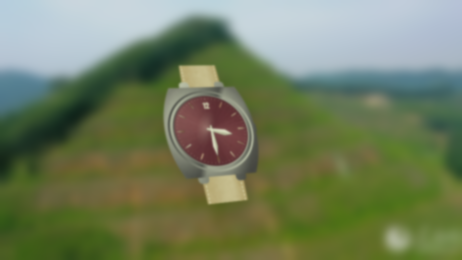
h=3 m=30
